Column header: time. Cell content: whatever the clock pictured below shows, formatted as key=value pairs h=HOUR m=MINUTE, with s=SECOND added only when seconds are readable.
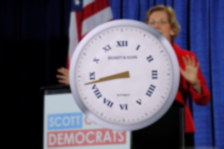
h=8 m=43
